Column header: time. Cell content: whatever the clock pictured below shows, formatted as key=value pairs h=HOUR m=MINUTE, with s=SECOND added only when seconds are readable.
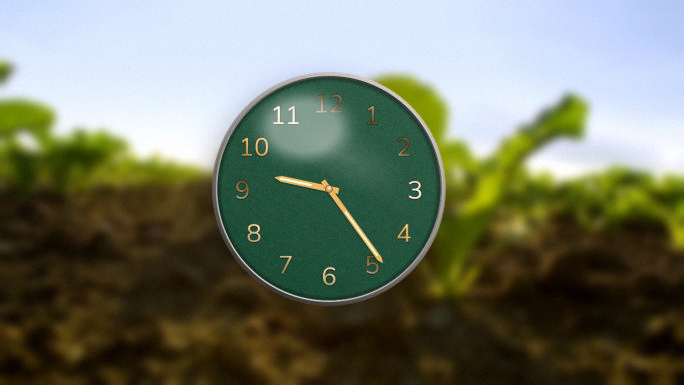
h=9 m=24
